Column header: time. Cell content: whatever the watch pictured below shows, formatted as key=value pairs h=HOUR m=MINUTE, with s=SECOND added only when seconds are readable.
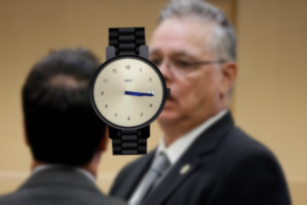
h=3 m=16
